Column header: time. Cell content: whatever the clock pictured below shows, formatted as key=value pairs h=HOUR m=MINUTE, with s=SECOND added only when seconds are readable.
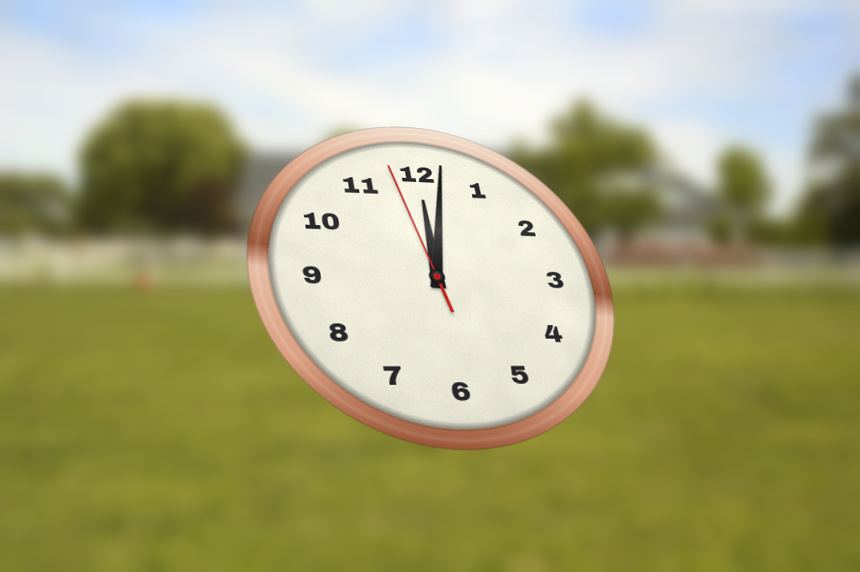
h=12 m=1 s=58
